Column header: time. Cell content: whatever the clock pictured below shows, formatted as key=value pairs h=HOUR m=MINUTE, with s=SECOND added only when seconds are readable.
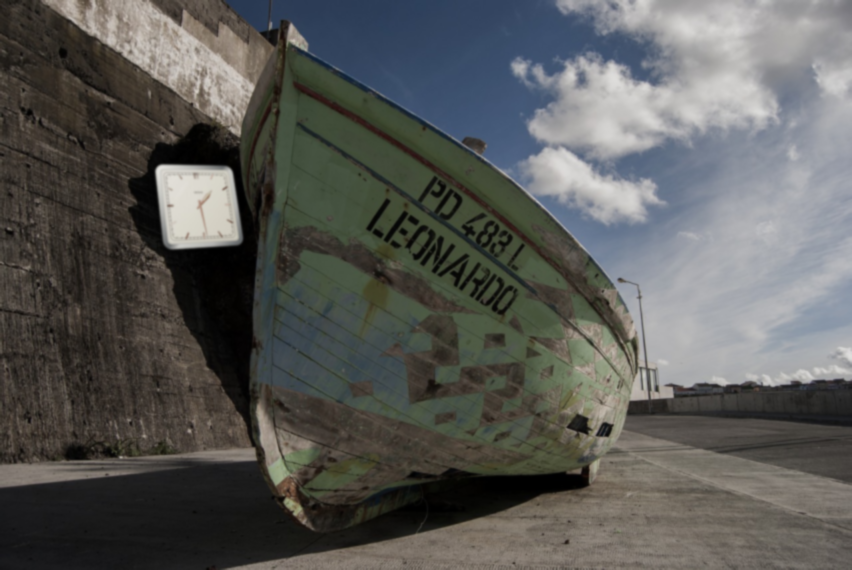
h=1 m=29
